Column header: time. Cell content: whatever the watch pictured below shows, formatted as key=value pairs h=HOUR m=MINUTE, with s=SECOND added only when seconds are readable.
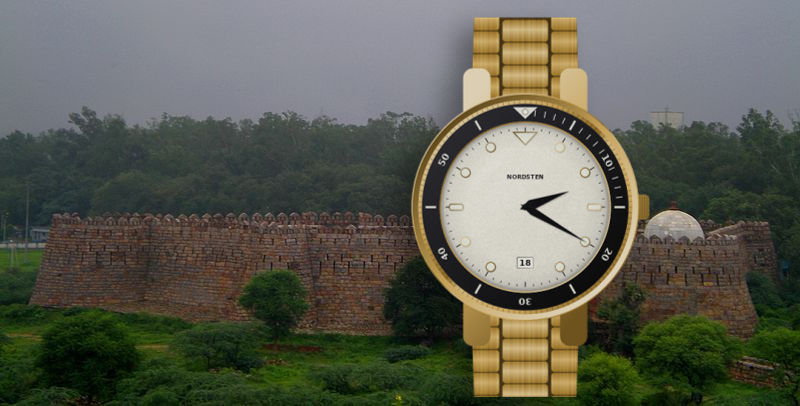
h=2 m=20
